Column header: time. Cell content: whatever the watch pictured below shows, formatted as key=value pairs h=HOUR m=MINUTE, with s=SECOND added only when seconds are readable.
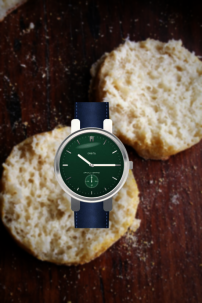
h=10 m=15
